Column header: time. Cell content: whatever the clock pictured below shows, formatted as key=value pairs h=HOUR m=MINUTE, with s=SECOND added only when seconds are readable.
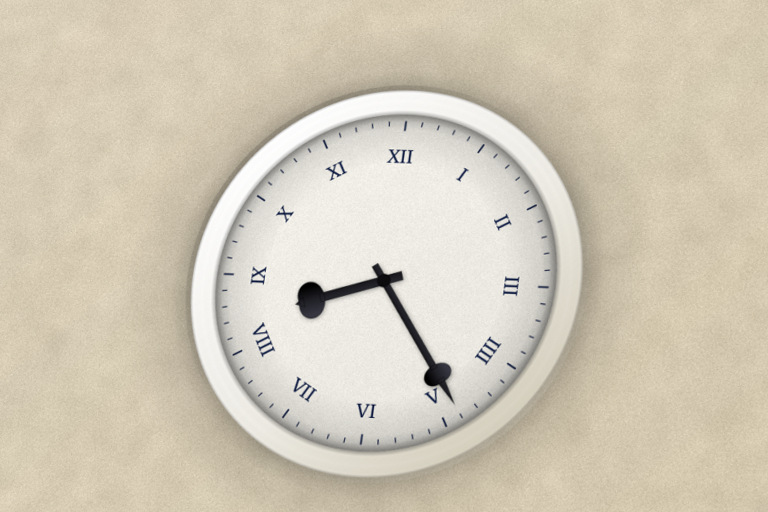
h=8 m=24
